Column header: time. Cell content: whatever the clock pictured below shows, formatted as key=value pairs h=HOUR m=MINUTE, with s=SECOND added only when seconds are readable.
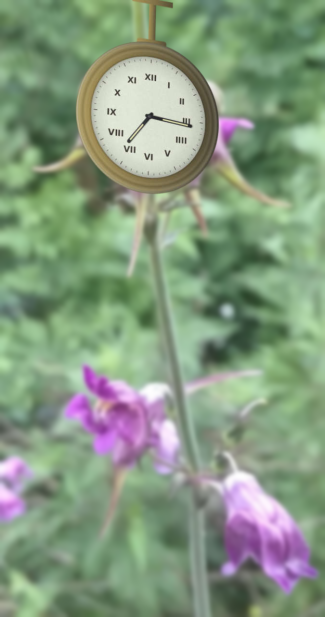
h=7 m=16
